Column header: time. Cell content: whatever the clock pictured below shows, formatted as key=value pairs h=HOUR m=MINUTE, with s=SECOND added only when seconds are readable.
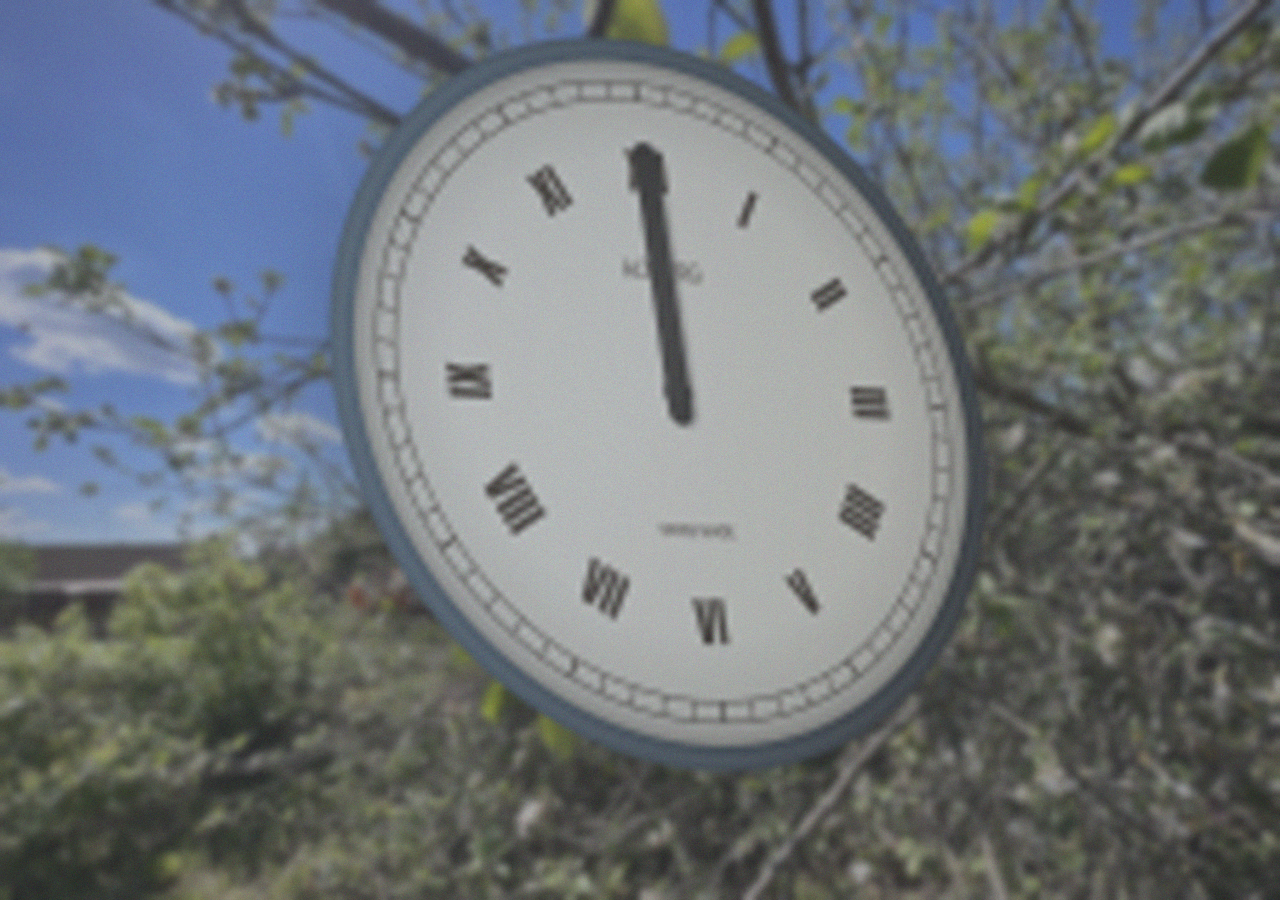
h=12 m=0
